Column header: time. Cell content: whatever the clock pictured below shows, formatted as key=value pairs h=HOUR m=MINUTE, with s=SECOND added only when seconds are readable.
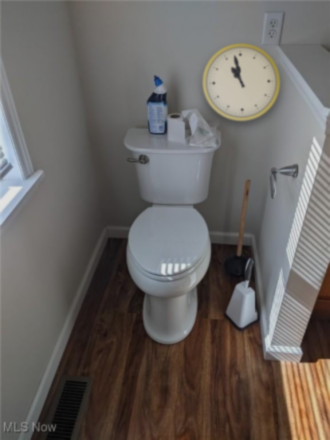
h=10 m=58
